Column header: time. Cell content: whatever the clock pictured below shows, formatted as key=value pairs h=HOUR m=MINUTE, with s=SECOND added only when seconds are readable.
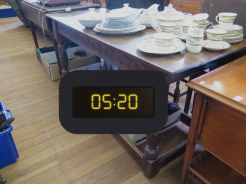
h=5 m=20
